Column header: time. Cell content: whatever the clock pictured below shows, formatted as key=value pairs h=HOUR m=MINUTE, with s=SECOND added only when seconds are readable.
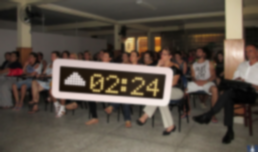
h=2 m=24
